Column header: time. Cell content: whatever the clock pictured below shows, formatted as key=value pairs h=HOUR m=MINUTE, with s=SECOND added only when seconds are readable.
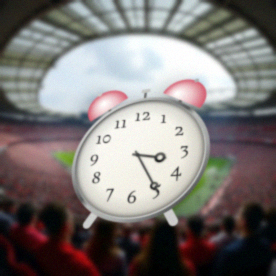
h=3 m=25
